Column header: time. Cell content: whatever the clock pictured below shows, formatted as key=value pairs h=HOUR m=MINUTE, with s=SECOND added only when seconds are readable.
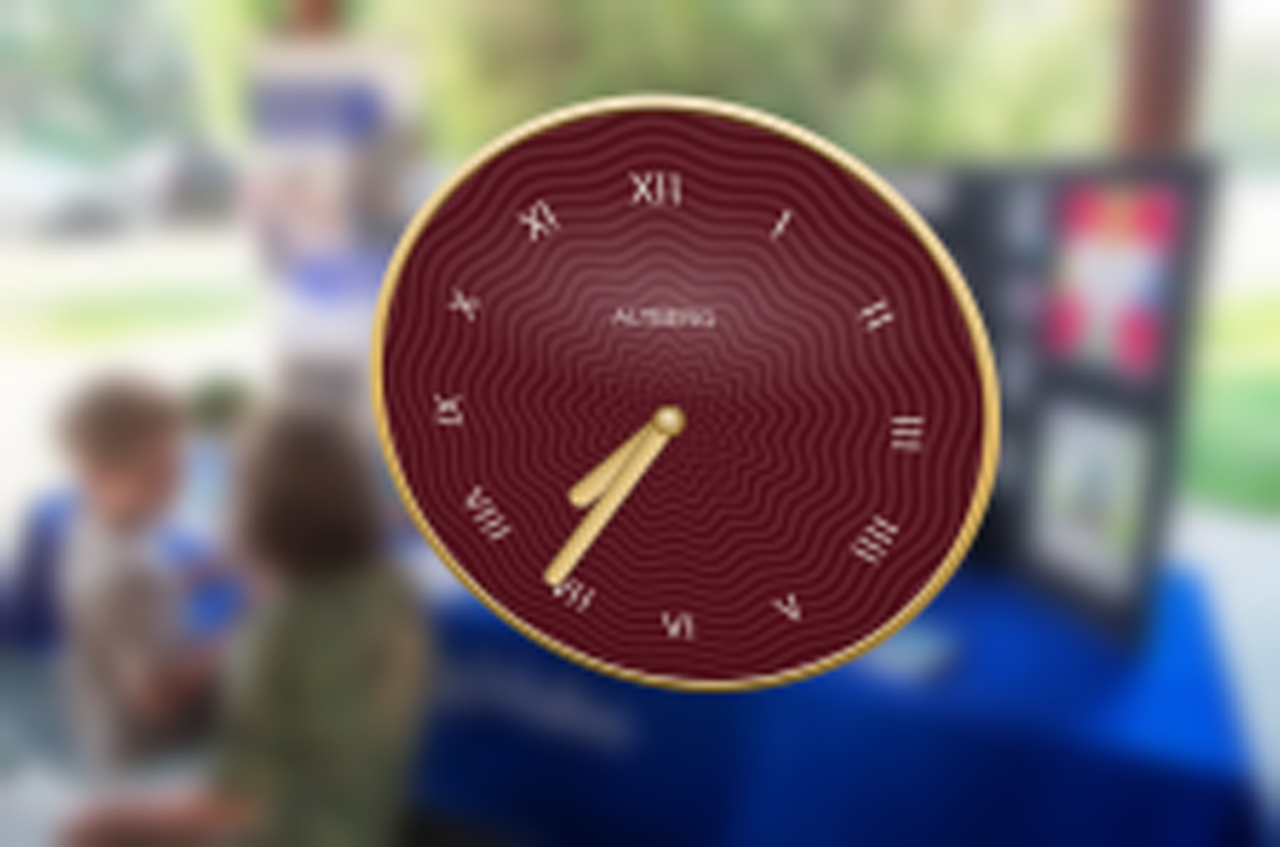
h=7 m=36
